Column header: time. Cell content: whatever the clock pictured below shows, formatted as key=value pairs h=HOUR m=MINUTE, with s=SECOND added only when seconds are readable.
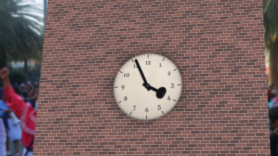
h=3 m=56
